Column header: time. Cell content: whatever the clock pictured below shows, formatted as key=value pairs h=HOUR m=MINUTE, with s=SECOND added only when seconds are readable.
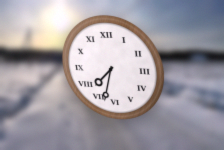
h=7 m=33
